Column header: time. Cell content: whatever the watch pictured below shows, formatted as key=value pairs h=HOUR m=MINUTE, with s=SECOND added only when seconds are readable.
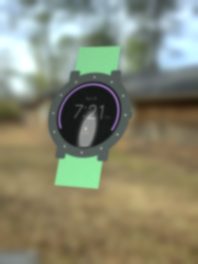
h=7 m=21
